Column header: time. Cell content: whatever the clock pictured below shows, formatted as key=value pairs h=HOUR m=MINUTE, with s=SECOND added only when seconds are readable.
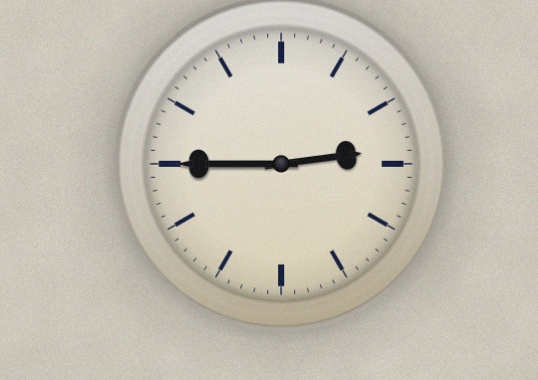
h=2 m=45
